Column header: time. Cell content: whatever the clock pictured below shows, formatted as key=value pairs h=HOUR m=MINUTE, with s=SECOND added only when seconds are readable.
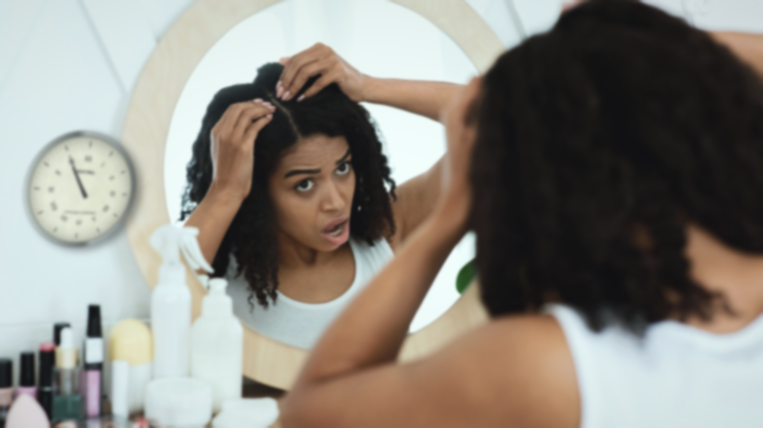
h=10 m=55
